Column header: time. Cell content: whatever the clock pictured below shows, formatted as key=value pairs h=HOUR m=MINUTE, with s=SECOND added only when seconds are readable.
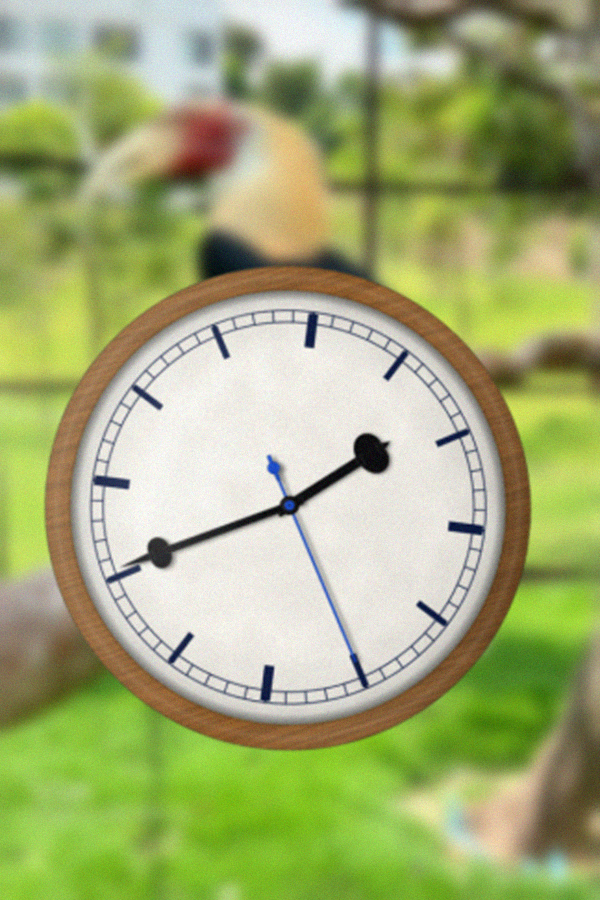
h=1 m=40 s=25
